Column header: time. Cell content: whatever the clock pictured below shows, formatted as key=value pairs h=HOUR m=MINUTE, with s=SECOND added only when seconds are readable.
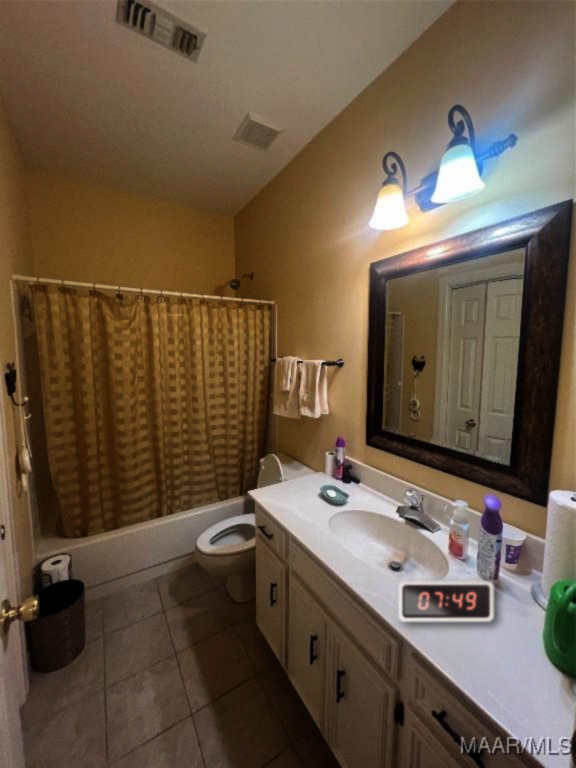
h=7 m=49
